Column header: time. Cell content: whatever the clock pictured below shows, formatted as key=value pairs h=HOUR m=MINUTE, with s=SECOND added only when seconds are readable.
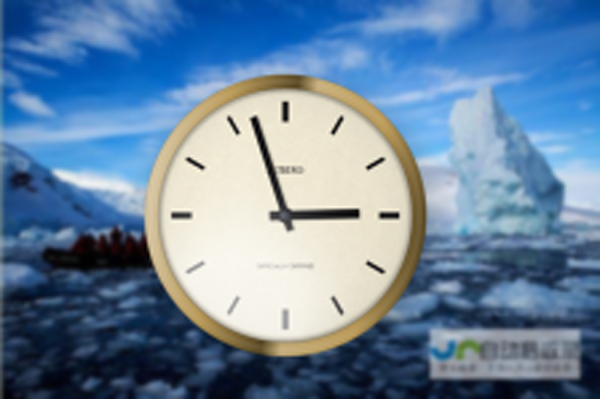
h=2 m=57
